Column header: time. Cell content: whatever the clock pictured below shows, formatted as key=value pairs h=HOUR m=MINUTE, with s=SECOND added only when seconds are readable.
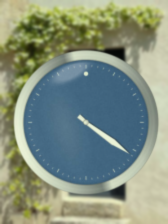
h=4 m=21
